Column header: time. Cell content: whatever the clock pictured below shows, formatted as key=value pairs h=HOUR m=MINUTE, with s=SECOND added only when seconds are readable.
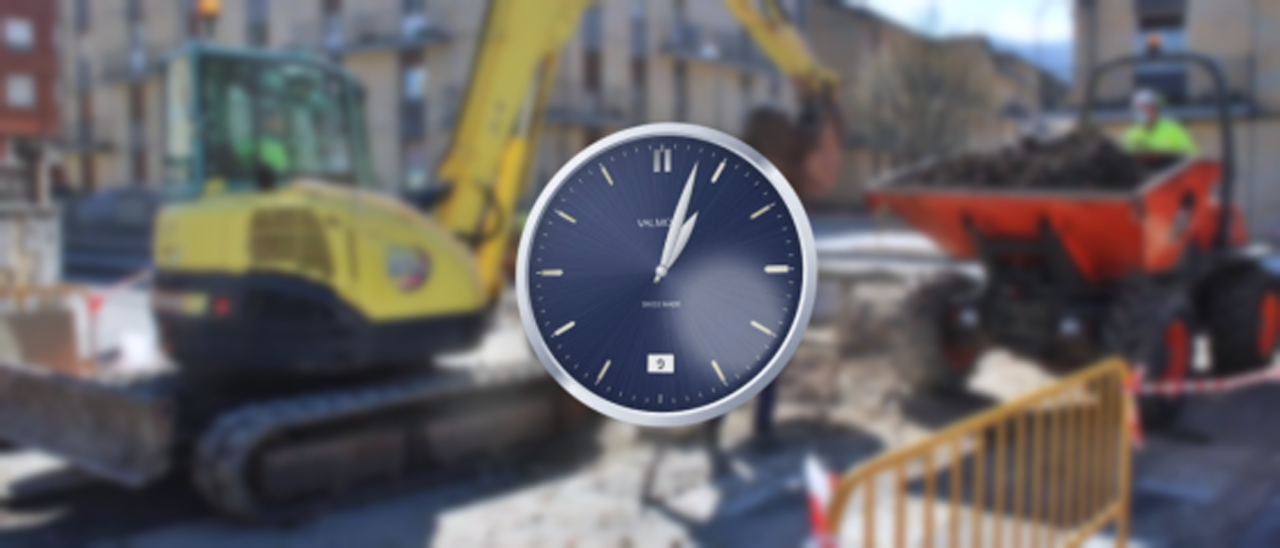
h=1 m=3
